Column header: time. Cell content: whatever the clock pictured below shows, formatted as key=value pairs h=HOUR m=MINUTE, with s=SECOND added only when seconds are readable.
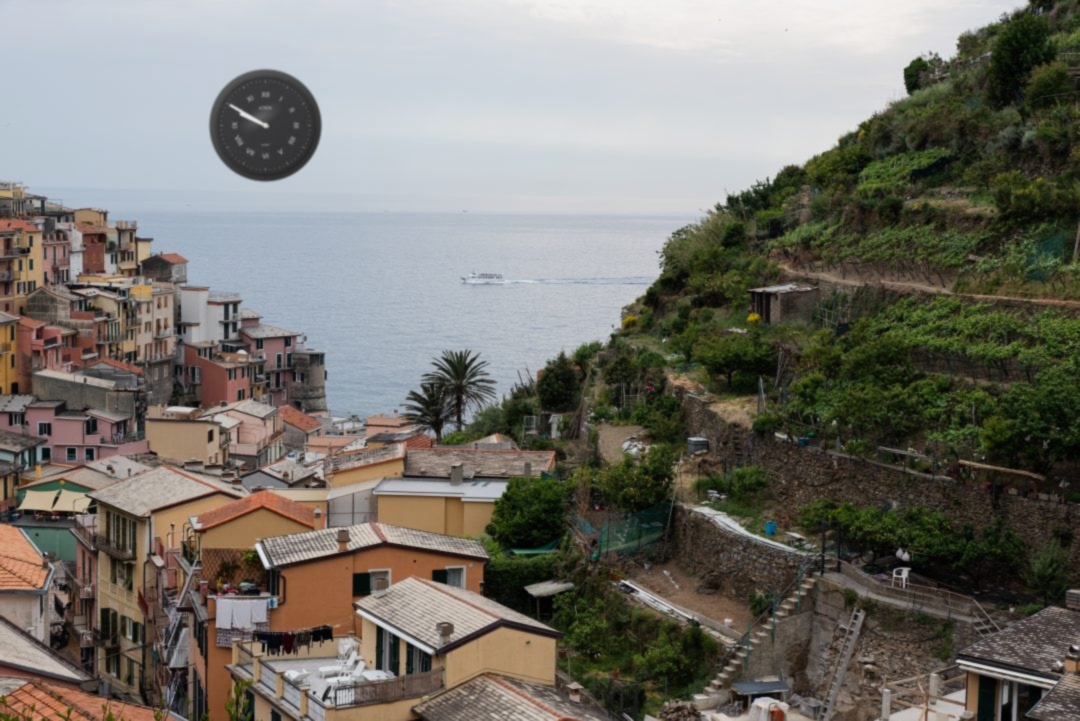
h=9 m=50
